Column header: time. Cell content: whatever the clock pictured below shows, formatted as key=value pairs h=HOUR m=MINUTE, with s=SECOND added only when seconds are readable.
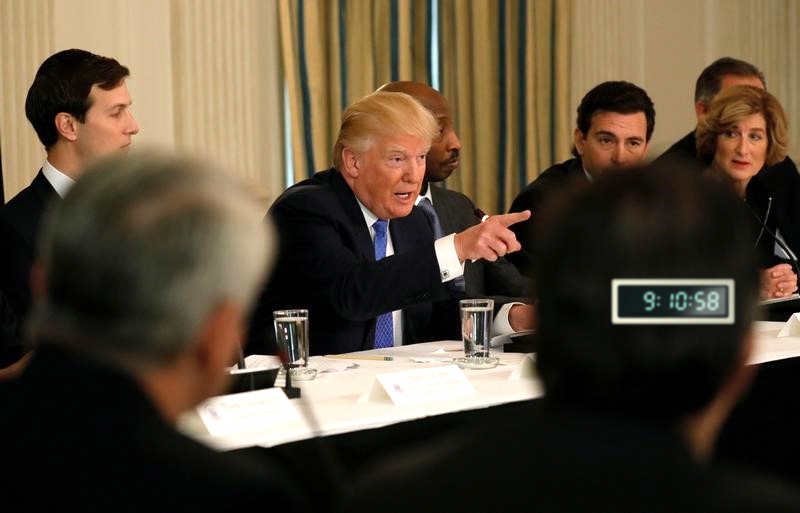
h=9 m=10 s=58
